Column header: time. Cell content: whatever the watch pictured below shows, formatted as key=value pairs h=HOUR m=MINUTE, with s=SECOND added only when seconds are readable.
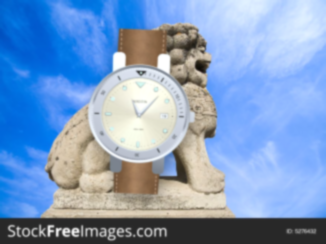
h=11 m=7
